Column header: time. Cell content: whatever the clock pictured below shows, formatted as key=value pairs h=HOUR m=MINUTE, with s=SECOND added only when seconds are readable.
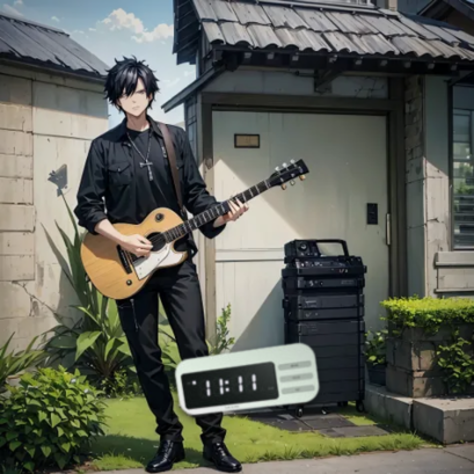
h=11 m=11
